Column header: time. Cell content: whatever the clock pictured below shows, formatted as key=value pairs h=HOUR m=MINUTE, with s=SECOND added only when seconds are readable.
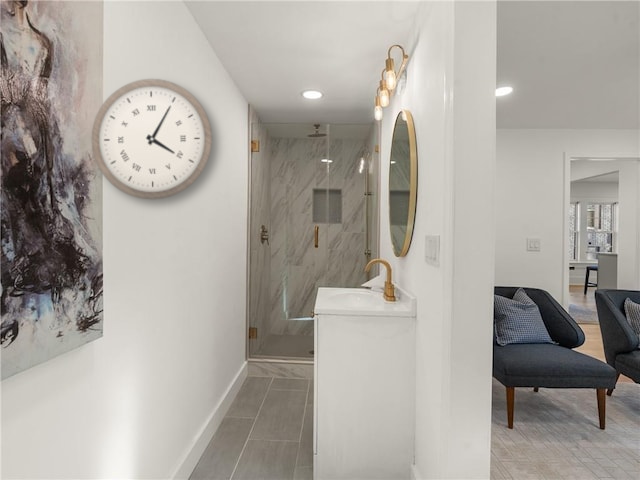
h=4 m=5
